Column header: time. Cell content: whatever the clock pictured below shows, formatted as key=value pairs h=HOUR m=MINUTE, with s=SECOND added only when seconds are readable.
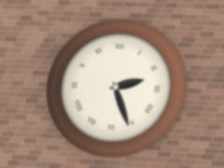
h=2 m=26
